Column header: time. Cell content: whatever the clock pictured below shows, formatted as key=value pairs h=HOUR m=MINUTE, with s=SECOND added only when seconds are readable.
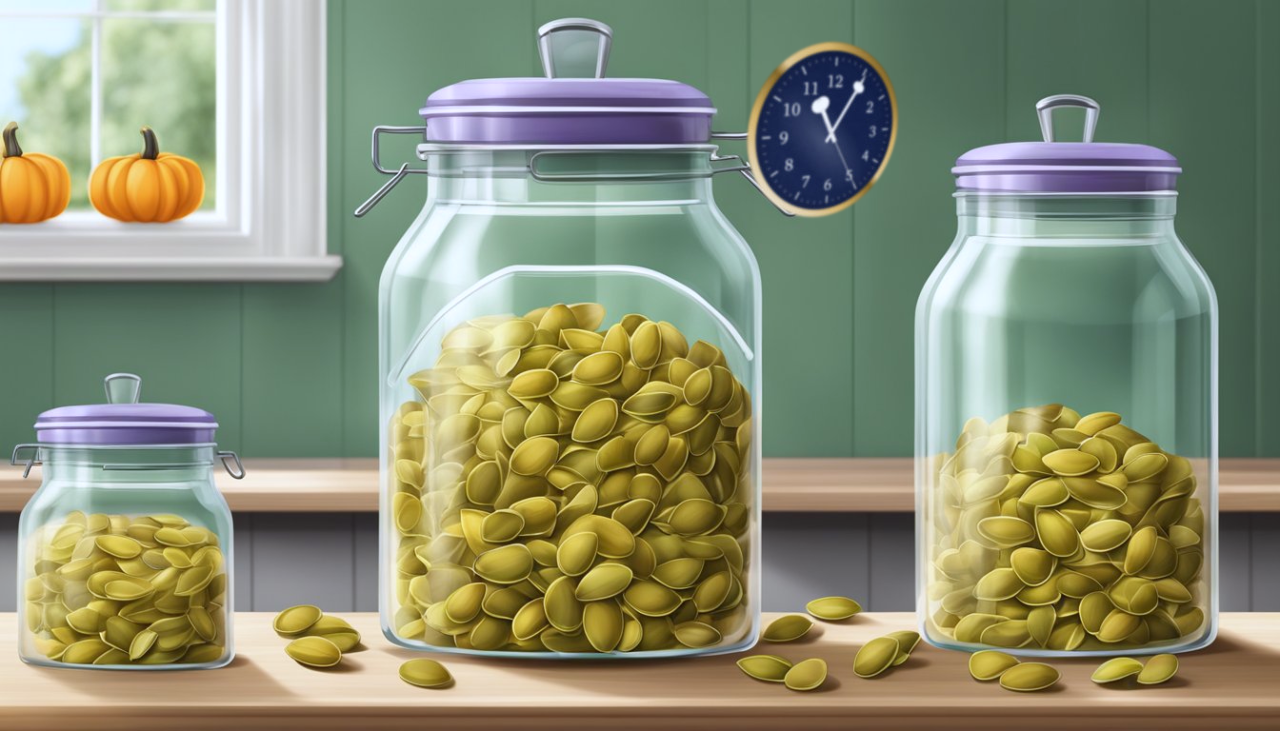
h=11 m=5 s=25
